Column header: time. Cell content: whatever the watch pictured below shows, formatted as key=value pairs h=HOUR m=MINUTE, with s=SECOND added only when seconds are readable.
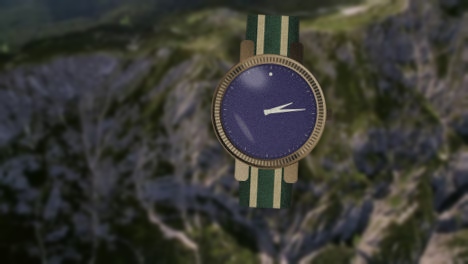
h=2 m=14
